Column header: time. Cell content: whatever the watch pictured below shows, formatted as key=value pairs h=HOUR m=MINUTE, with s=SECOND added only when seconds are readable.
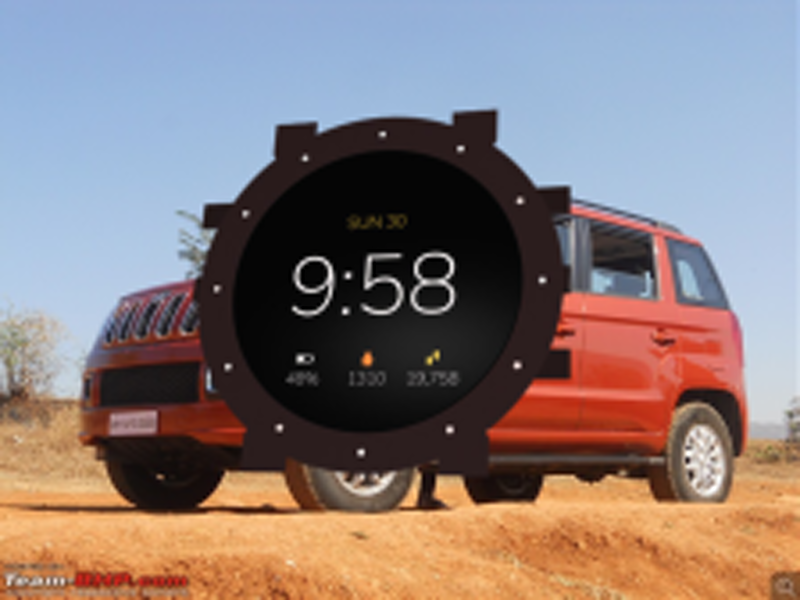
h=9 m=58
